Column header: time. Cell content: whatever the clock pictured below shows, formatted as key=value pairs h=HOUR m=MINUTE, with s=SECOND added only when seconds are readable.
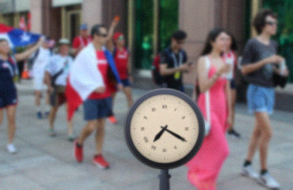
h=7 m=20
